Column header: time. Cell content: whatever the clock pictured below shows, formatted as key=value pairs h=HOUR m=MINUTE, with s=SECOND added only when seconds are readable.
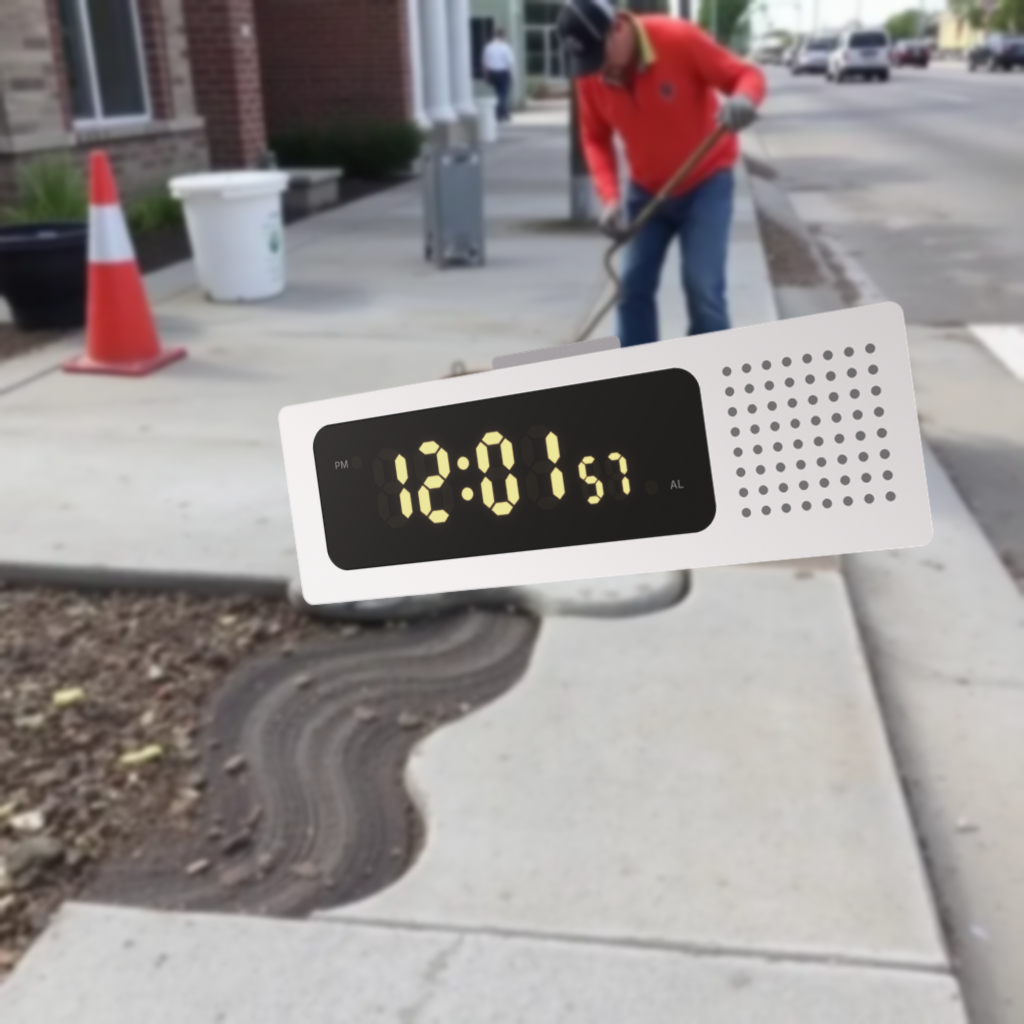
h=12 m=1 s=57
